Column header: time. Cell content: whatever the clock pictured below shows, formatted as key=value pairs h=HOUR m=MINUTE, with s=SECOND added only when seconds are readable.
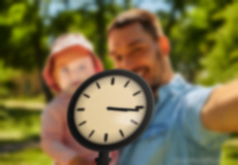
h=3 m=16
